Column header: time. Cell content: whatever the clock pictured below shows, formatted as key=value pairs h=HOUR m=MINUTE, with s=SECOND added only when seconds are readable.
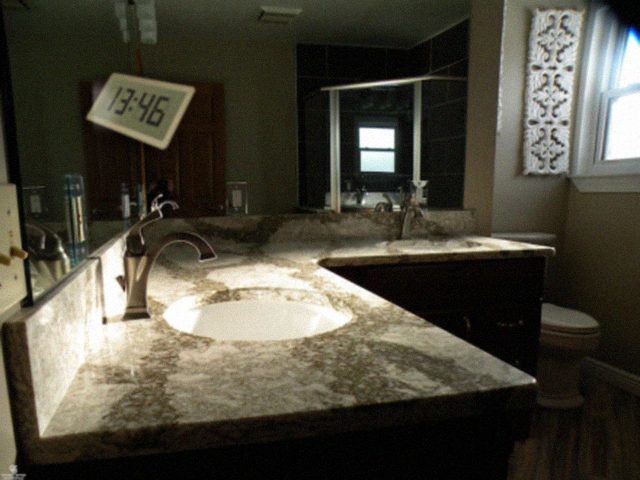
h=13 m=46
